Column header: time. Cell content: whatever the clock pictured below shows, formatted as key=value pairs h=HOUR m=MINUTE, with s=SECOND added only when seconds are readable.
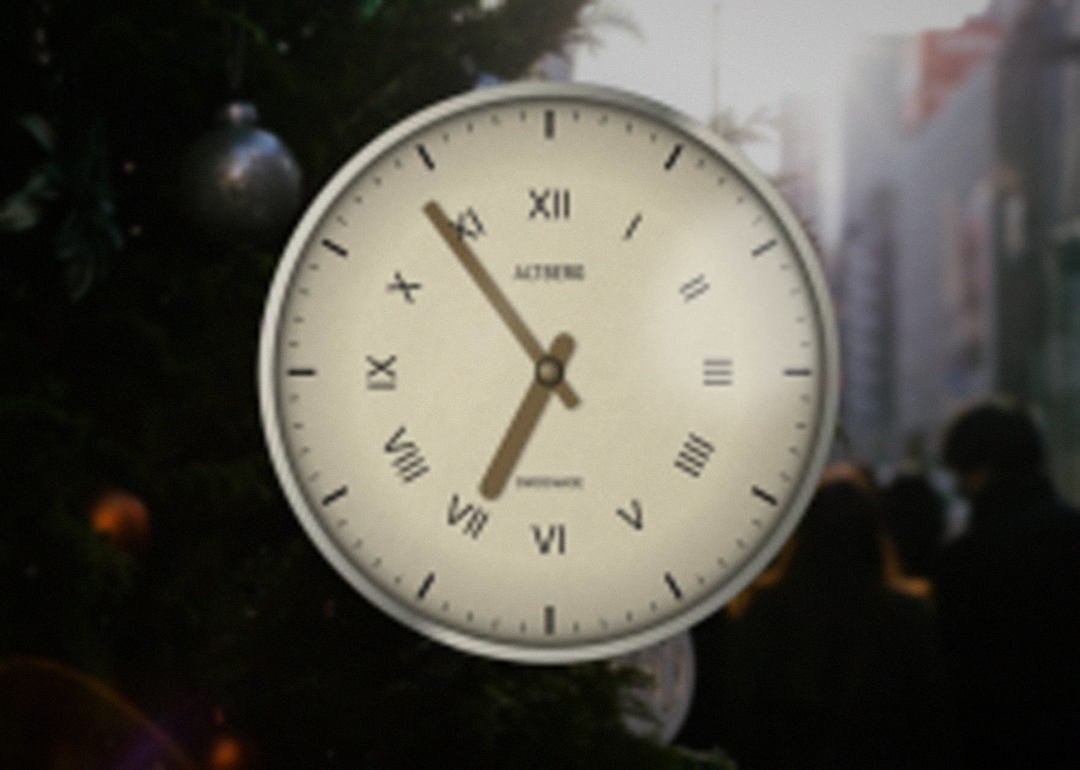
h=6 m=54
